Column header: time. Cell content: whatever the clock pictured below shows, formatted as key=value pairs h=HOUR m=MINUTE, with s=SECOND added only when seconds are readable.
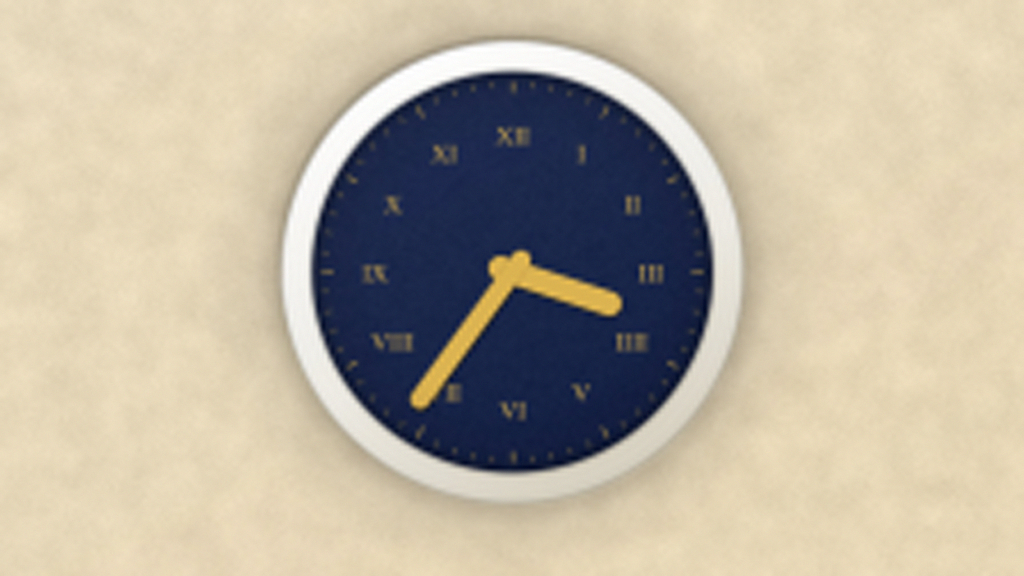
h=3 m=36
